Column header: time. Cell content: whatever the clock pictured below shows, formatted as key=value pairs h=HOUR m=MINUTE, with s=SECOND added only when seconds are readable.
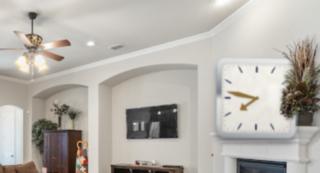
h=7 m=47
